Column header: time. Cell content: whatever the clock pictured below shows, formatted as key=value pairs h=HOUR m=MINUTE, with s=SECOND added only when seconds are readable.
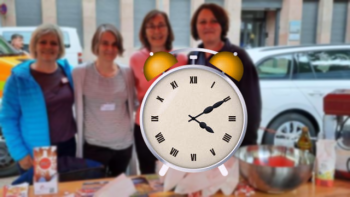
h=4 m=10
